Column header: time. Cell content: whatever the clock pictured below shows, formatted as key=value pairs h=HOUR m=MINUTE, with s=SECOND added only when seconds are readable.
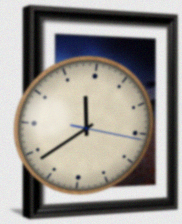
h=11 m=38 s=16
